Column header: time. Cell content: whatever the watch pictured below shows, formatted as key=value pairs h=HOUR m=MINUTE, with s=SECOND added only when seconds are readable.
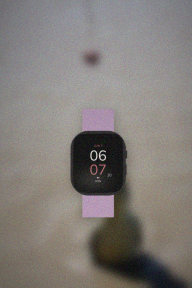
h=6 m=7
